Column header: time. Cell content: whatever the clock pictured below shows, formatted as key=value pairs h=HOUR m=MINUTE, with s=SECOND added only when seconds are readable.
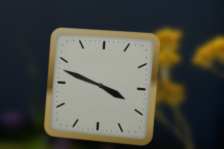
h=3 m=48
